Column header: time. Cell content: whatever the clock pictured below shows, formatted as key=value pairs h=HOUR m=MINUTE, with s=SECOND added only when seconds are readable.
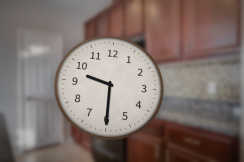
h=9 m=30
